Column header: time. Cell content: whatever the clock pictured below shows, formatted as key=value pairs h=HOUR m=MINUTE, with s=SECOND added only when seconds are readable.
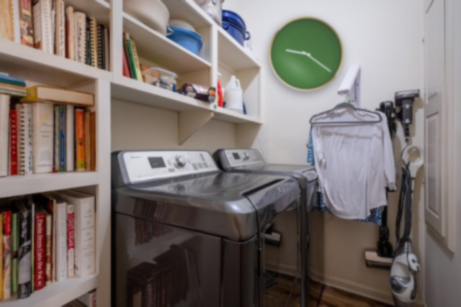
h=9 m=21
